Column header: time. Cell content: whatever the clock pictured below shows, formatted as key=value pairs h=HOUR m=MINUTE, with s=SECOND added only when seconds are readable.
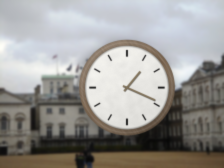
h=1 m=19
